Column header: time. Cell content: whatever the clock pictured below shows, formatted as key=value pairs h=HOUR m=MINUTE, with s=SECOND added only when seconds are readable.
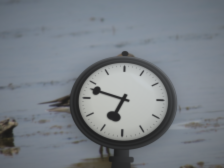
h=6 m=48
